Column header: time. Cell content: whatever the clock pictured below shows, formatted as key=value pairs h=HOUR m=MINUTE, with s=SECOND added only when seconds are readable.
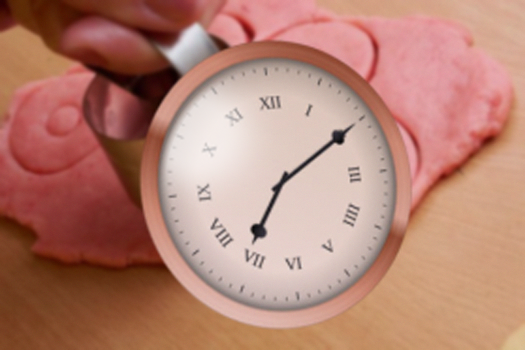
h=7 m=10
